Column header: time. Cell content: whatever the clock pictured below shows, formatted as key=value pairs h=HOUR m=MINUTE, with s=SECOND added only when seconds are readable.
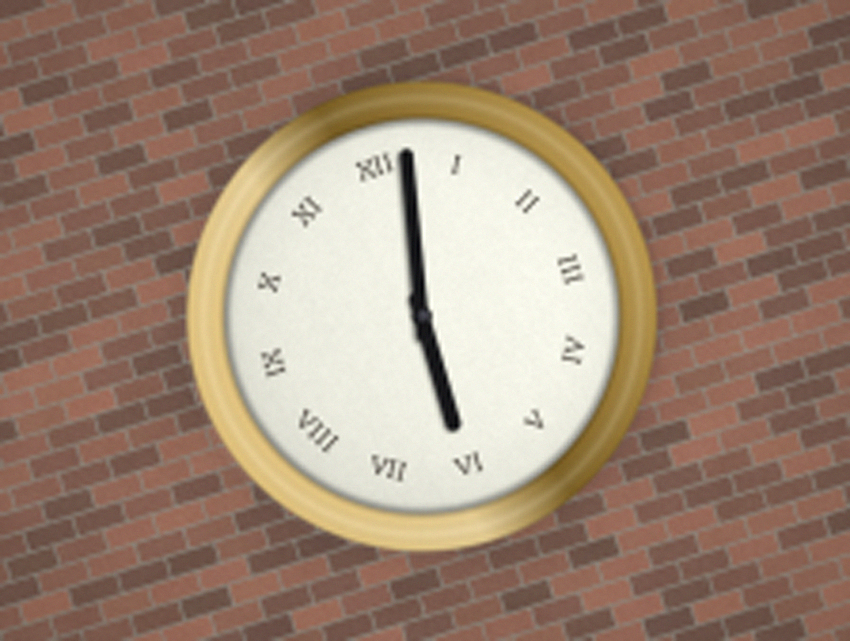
h=6 m=2
